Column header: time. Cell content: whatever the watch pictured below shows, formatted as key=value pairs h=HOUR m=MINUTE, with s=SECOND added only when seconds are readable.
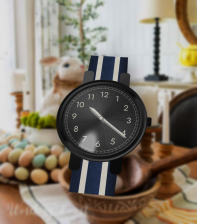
h=10 m=21
